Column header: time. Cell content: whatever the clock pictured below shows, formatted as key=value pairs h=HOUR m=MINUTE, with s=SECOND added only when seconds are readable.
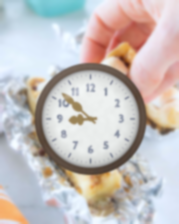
h=8 m=52
